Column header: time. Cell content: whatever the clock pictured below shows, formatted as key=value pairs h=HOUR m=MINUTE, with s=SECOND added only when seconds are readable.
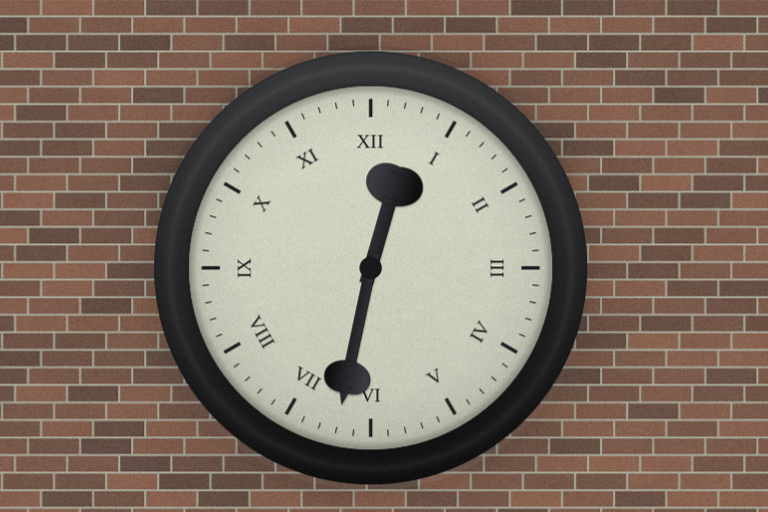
h=12 m=32
